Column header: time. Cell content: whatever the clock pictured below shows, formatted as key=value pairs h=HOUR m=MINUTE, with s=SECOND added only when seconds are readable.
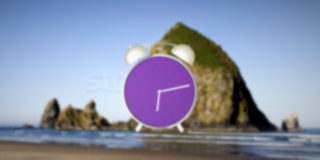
h=6 m=13
